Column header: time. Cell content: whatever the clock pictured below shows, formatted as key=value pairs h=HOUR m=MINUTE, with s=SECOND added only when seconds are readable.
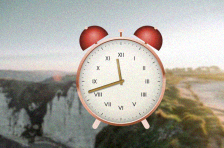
h=11 m=42
